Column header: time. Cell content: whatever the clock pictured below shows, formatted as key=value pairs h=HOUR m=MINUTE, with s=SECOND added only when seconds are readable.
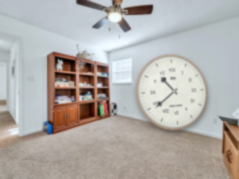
h=10 m=39
